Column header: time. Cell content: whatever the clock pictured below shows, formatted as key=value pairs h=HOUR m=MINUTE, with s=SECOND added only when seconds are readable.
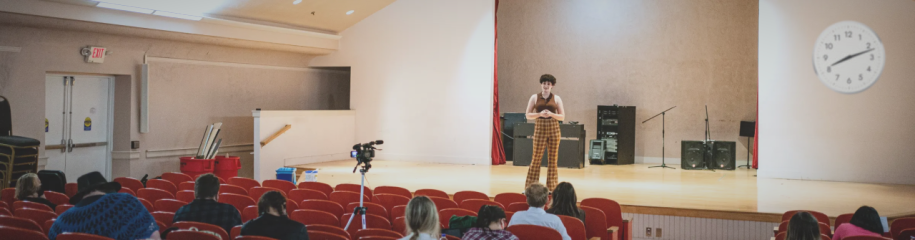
h=8 m=12
